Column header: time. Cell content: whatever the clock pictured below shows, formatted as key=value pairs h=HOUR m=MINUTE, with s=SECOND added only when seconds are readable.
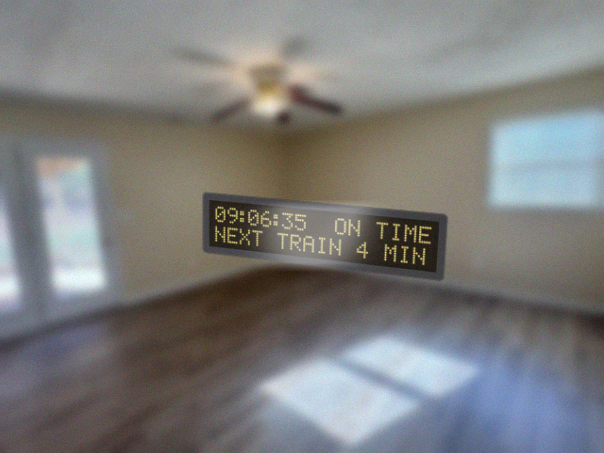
h=9 m=6 s=35
